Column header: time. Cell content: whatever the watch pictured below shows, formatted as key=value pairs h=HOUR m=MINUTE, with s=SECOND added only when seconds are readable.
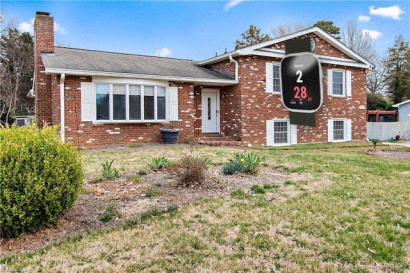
h=2 m=28
